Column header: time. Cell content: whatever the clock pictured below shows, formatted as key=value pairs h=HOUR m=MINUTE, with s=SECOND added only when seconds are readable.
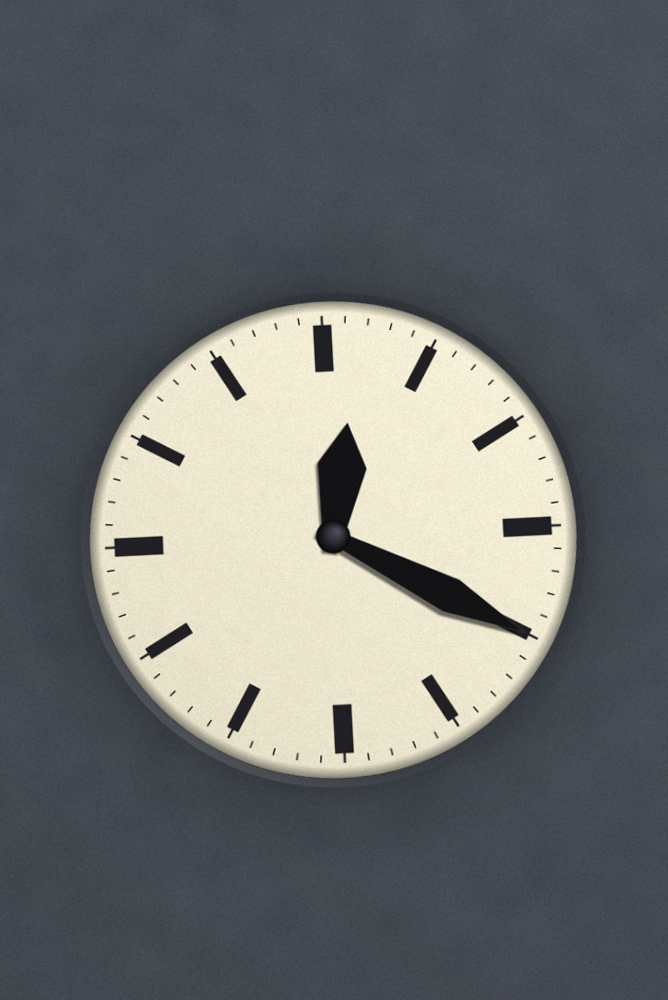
h=12 m=20
